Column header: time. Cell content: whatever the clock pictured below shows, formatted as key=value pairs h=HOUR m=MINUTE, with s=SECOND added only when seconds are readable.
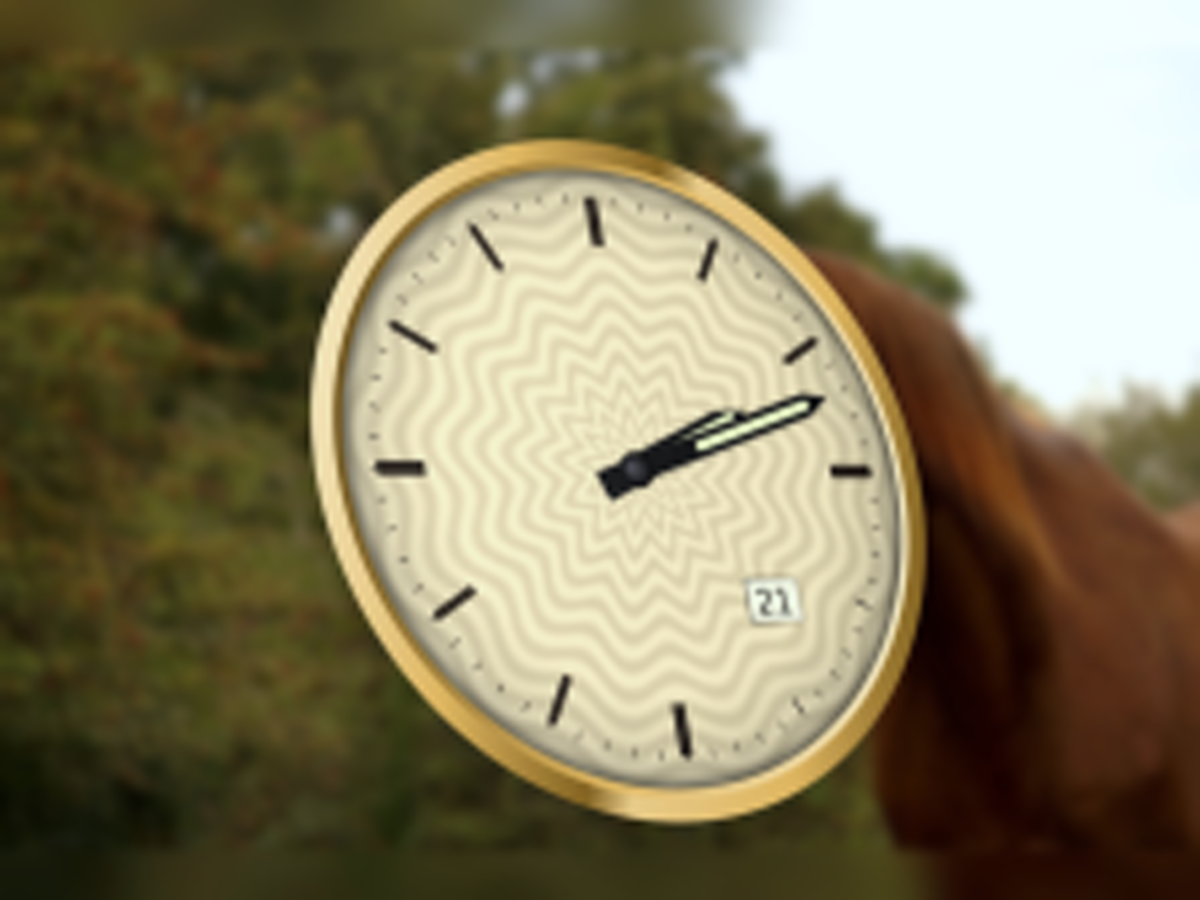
h=2 m=12
